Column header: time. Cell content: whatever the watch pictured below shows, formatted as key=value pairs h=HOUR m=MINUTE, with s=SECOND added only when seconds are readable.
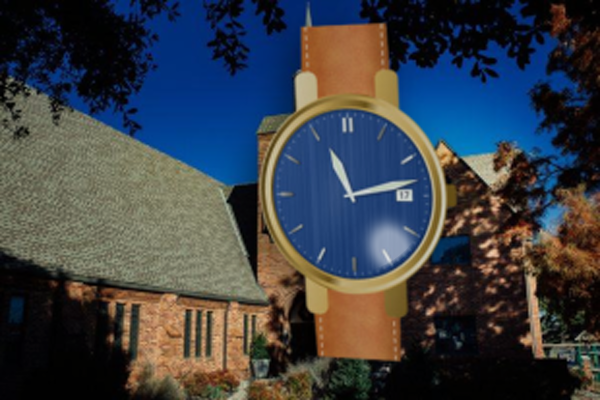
h=11 m=13
